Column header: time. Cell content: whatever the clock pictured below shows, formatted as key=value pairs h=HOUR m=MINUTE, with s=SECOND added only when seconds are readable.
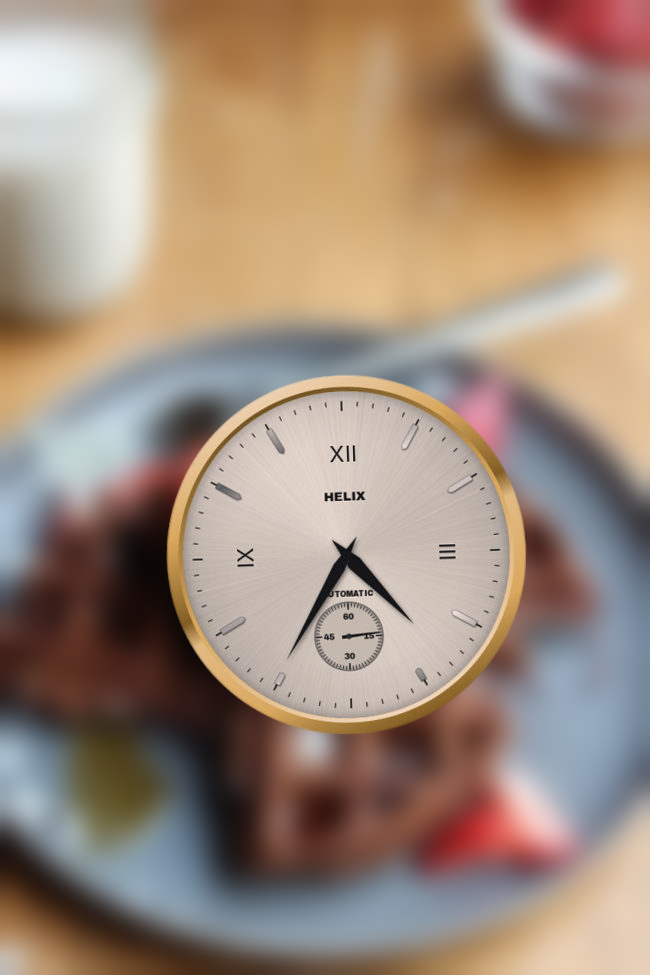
h=4 m=35 s=14
